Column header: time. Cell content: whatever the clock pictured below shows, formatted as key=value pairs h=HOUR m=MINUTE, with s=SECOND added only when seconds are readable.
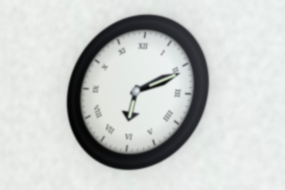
h=6 m=11
